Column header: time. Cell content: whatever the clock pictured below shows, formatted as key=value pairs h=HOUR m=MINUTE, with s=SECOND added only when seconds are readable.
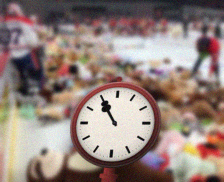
h=10 m=55
